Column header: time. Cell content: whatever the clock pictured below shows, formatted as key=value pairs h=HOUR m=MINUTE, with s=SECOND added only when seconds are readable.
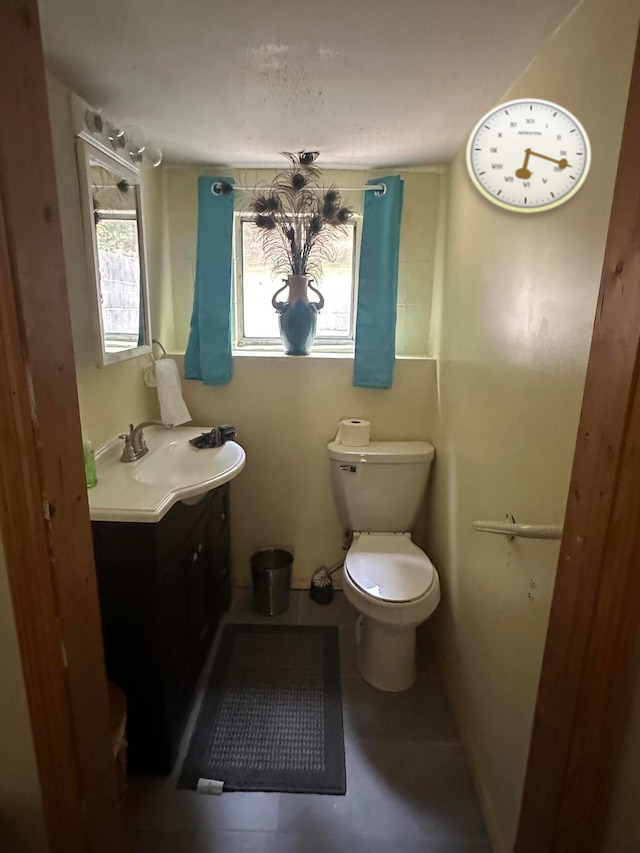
h=6 m=18
